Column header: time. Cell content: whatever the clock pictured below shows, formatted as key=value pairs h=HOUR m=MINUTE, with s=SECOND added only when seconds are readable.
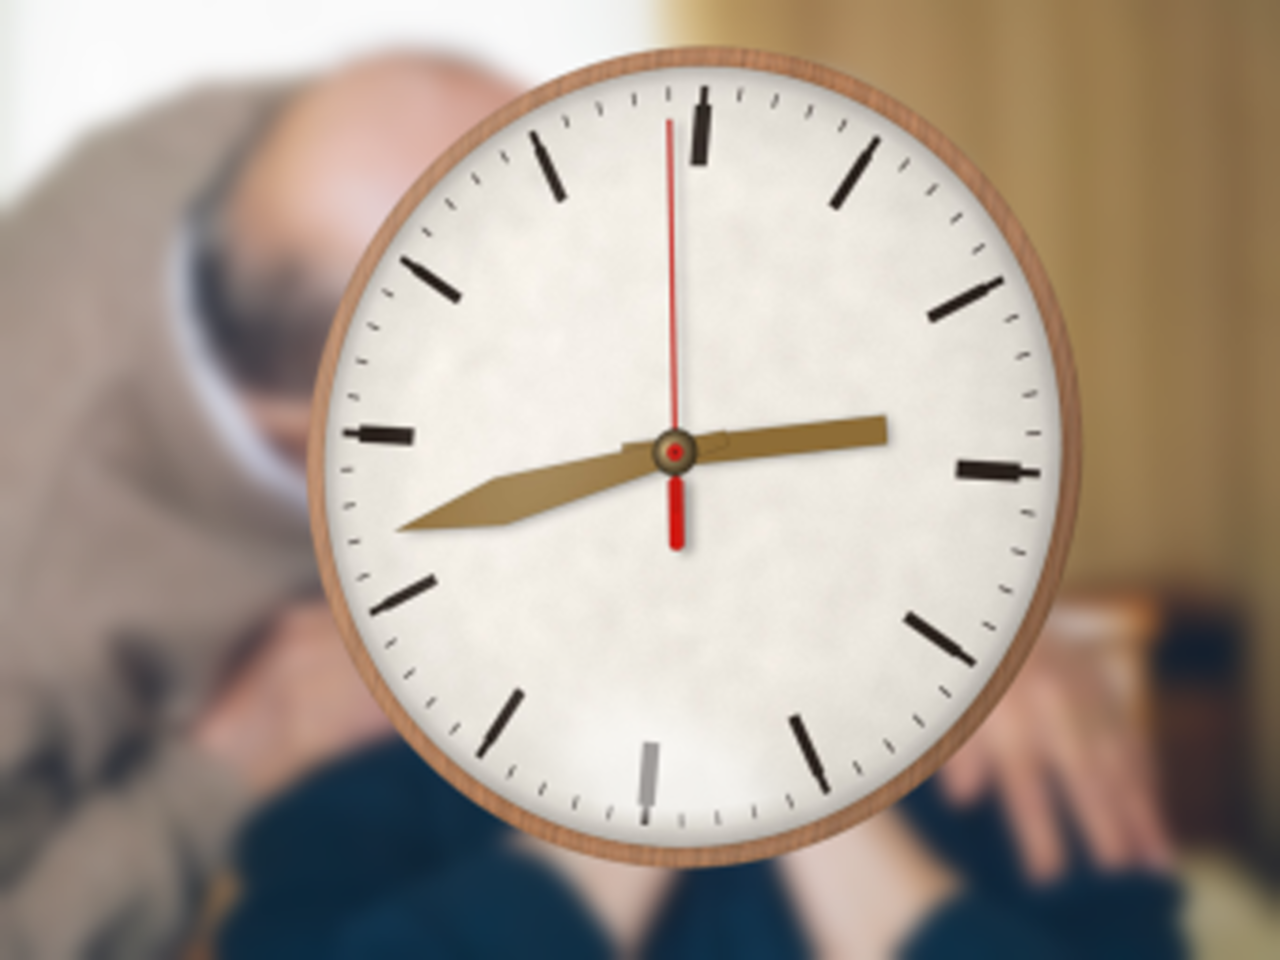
h=2 m=41 s=59
